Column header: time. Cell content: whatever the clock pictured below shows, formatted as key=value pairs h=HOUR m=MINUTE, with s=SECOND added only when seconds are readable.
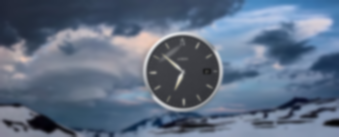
h=6 m=52
